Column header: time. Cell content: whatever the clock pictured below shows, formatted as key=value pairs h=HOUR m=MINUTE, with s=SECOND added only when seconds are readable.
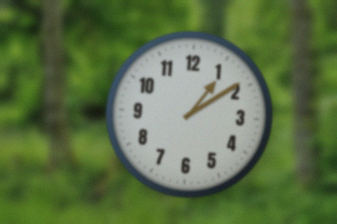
h=1 m=9
